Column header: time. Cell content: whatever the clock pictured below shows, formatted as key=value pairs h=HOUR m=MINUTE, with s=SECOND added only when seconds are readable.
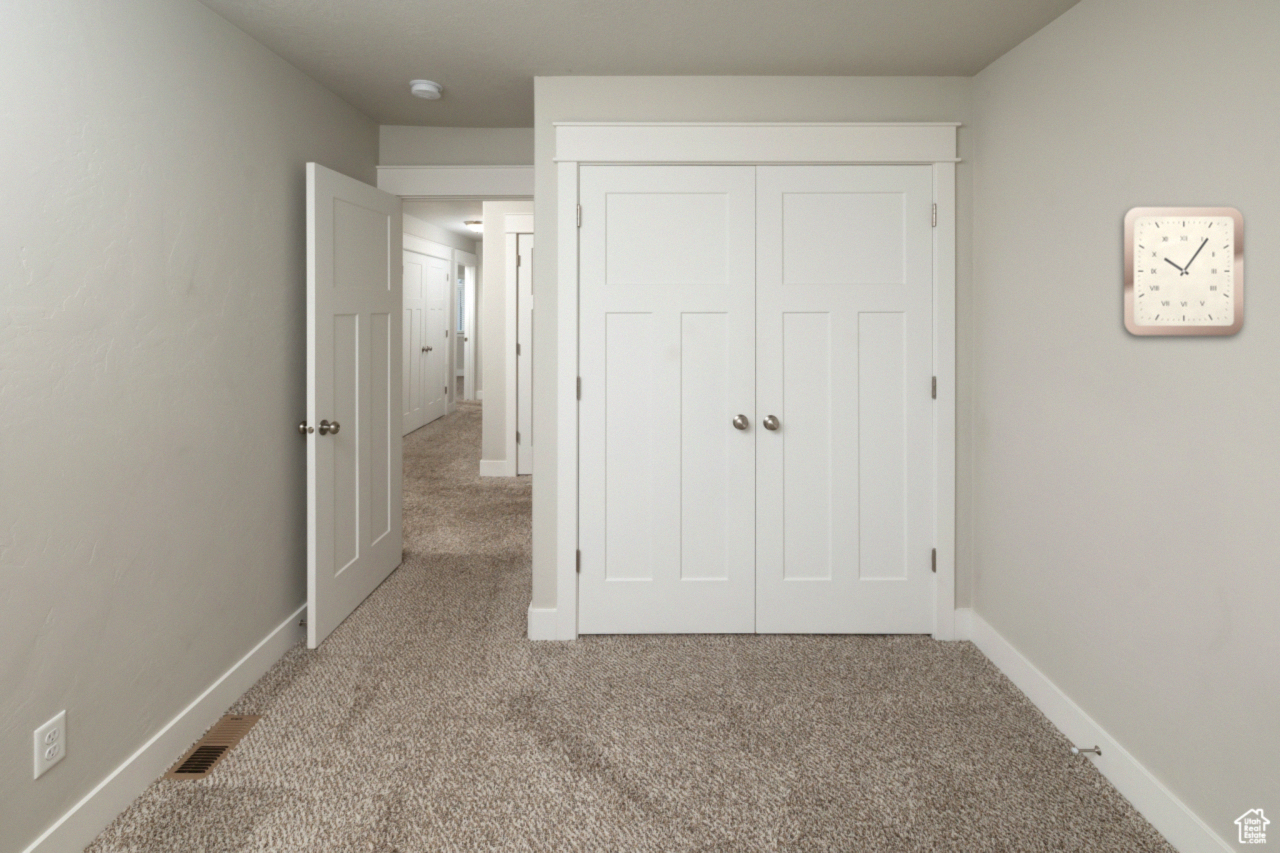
h=10 m=6
